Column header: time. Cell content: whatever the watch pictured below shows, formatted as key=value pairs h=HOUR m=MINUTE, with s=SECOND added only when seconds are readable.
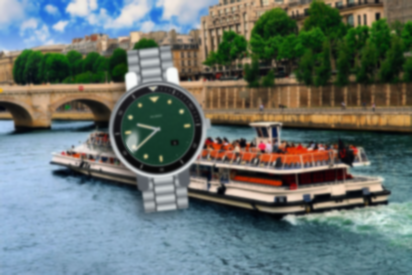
h=9 m=39
